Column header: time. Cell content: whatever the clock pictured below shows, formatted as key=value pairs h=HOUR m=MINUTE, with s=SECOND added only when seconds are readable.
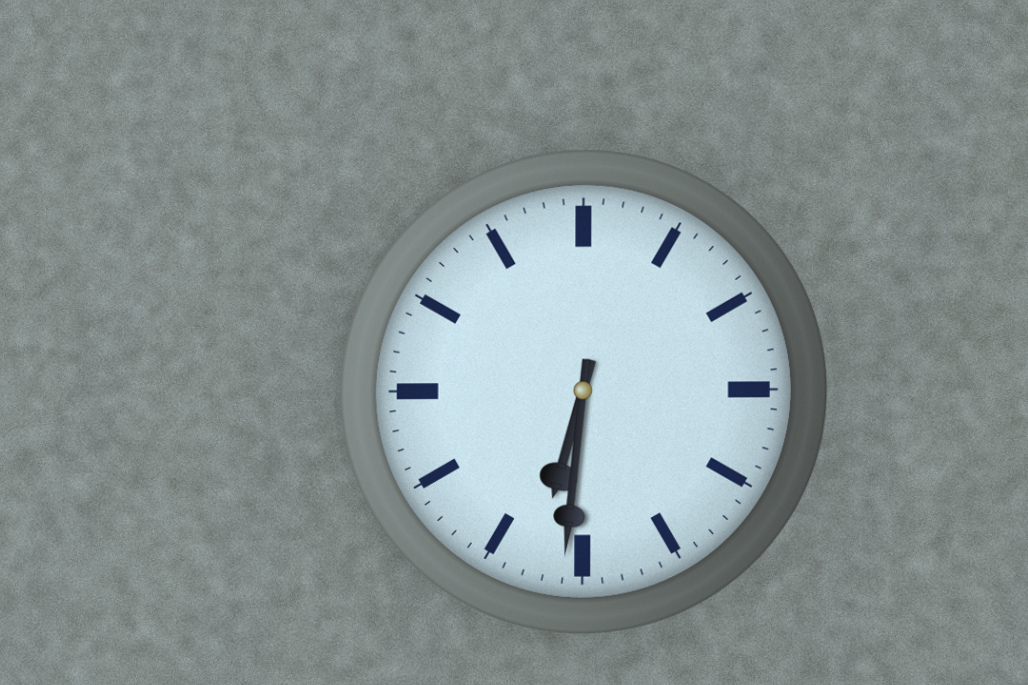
h=6 m=31
